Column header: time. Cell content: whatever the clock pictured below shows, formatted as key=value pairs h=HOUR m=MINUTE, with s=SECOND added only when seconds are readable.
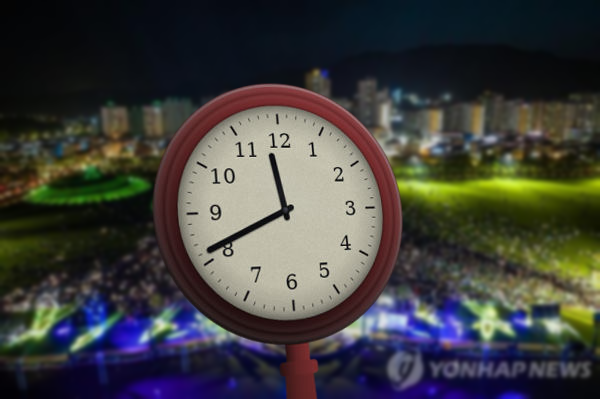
h=11 m=41
